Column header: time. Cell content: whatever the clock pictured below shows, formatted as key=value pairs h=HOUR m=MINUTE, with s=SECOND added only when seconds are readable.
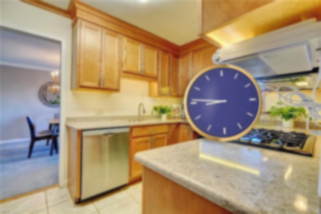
h=8 m=46
